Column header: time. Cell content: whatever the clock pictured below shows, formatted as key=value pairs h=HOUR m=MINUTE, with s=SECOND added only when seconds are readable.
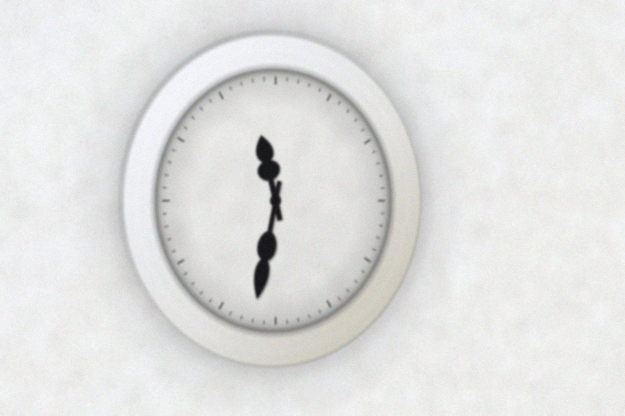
h=11 m=32
